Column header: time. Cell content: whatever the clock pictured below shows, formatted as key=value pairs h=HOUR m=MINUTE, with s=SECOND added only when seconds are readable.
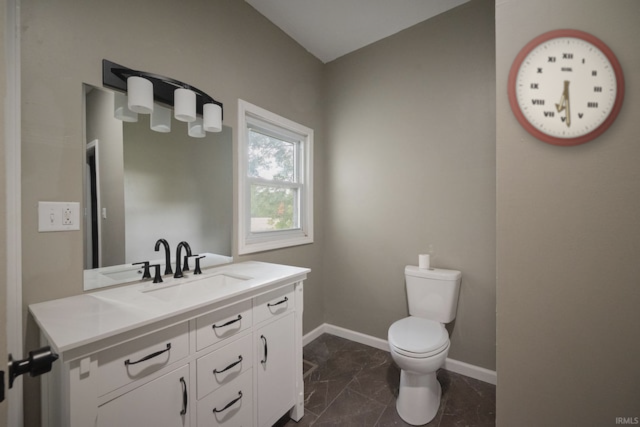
h=6 m=29
